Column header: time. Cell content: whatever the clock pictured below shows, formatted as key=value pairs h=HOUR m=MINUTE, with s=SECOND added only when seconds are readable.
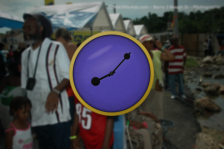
h=8 m=7
